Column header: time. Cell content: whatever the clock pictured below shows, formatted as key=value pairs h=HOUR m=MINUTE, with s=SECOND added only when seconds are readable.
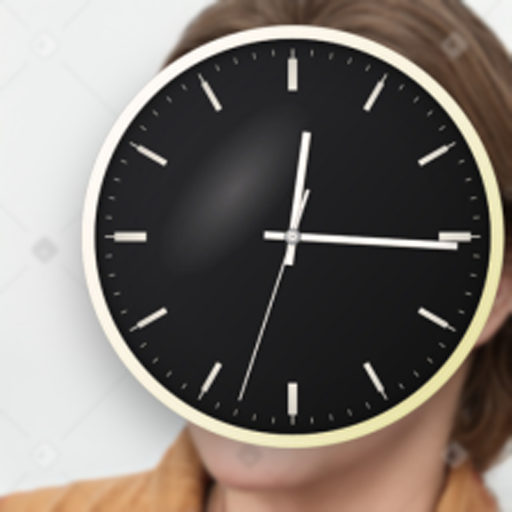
h=12 m=15 s=33
